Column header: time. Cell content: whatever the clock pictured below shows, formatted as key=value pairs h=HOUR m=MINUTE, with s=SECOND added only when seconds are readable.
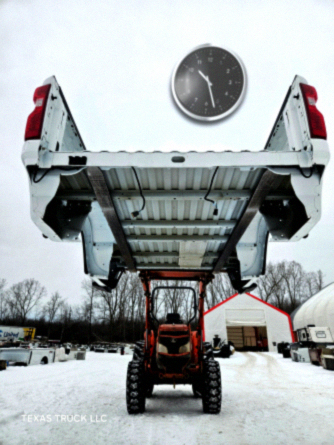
h=10 m=27
